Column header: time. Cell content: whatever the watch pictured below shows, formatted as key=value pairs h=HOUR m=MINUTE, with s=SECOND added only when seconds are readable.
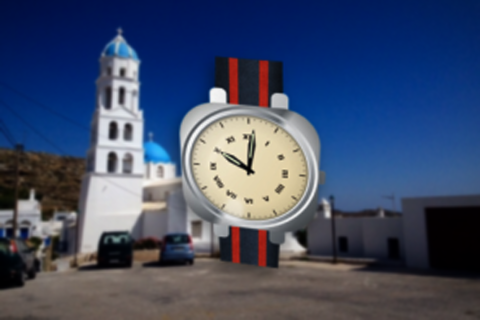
h=10 m=1
